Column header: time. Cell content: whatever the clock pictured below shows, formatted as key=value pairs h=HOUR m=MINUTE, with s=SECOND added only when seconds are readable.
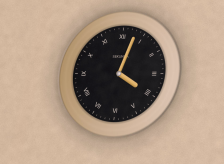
h=4 m=3
